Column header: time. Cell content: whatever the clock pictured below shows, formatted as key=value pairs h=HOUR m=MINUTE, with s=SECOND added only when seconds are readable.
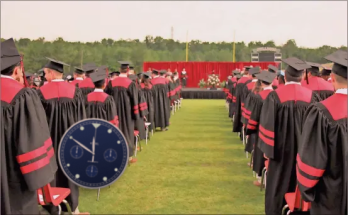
h=11 m=50
